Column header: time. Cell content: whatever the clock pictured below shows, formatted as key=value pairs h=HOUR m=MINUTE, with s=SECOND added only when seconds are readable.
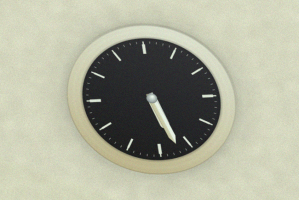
h=5 m=27
